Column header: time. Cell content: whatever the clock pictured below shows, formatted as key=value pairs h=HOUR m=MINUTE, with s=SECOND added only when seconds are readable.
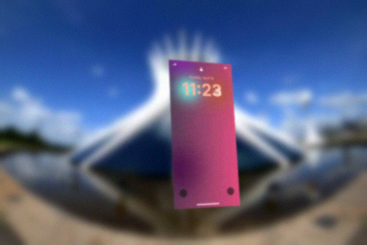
h=11 m=23
